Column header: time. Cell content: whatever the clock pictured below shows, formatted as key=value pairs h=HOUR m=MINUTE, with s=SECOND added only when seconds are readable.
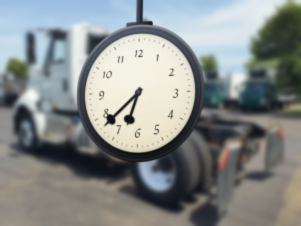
h=6 m=38
